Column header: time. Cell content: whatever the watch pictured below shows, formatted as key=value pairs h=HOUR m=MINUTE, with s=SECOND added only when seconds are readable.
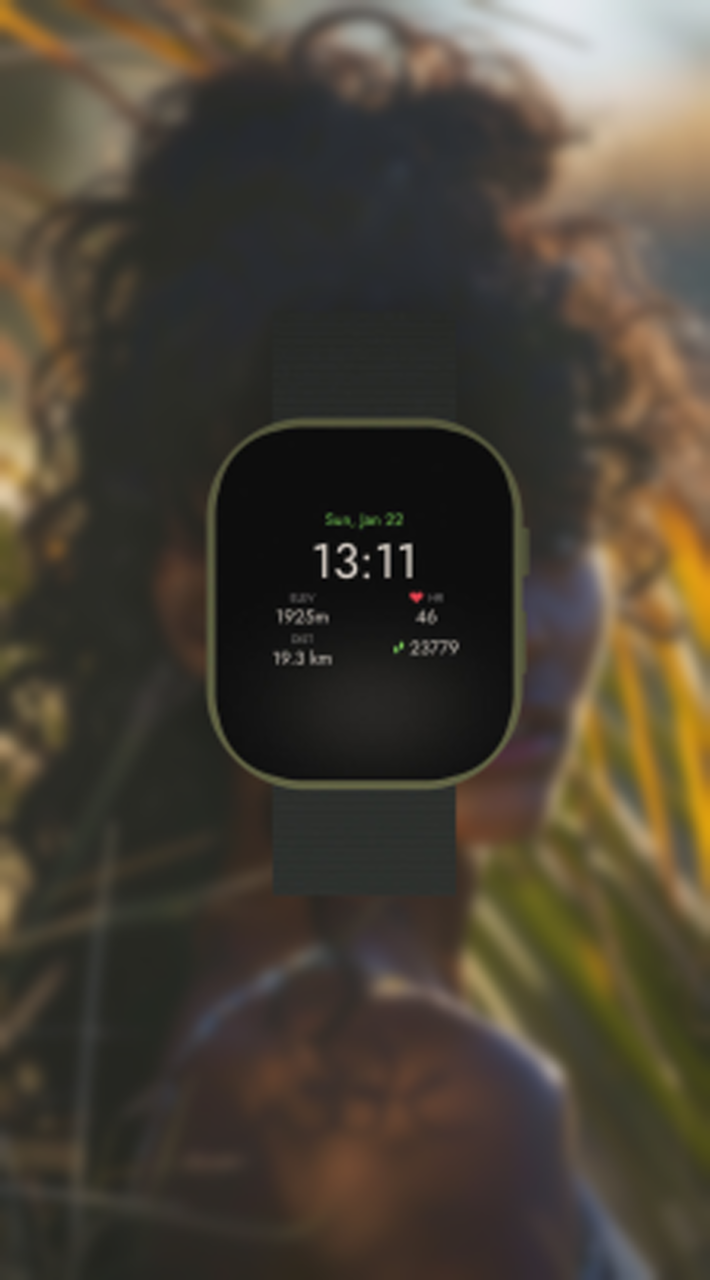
h=13 m=11
